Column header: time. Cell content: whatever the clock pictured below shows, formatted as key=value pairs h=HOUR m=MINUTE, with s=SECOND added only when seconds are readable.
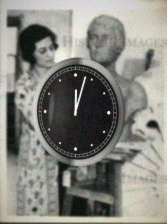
h=12 m=3
